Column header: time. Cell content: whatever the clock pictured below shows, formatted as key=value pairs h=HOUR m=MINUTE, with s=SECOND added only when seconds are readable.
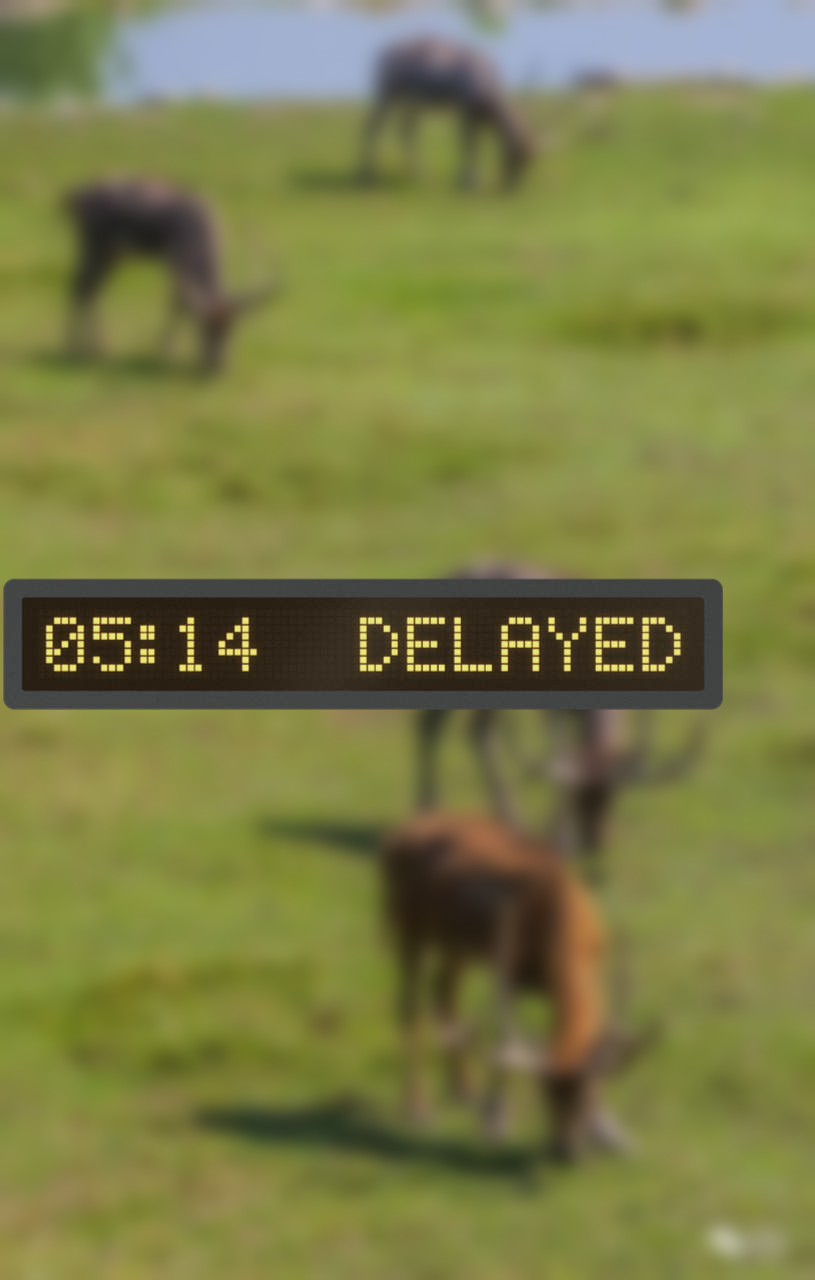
h=5 m=14
